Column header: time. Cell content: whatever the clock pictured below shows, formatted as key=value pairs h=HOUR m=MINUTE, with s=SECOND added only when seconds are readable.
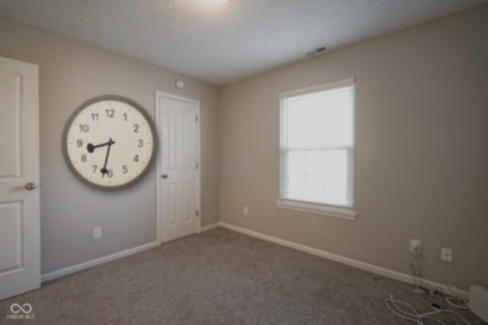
h=8 m=32
